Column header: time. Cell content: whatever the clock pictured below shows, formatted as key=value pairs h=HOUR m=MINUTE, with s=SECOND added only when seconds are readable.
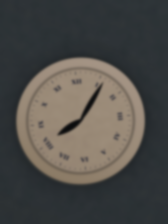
h=8 m=6
